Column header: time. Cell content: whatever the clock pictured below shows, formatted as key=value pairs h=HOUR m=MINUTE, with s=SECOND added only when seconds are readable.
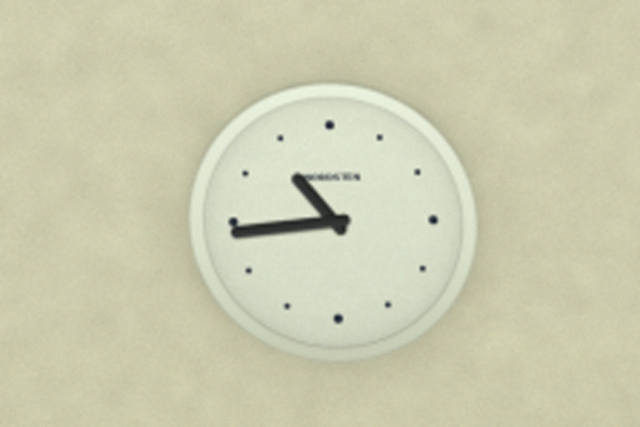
h=10 m=44
